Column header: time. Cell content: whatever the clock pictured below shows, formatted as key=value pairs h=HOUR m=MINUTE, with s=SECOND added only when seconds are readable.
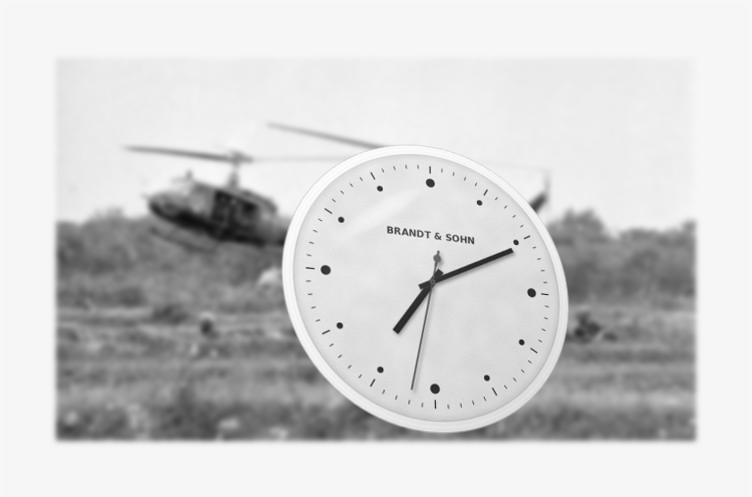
h=7 m=10 s=32
